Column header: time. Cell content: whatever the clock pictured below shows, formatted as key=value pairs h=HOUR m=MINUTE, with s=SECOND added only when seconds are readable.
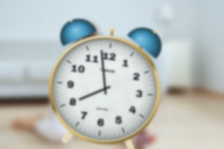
h=7 m=58
